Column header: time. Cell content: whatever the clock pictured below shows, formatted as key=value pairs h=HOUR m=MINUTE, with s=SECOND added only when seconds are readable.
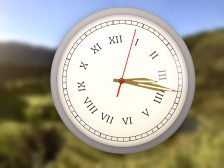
h=3 m=18 s=4
